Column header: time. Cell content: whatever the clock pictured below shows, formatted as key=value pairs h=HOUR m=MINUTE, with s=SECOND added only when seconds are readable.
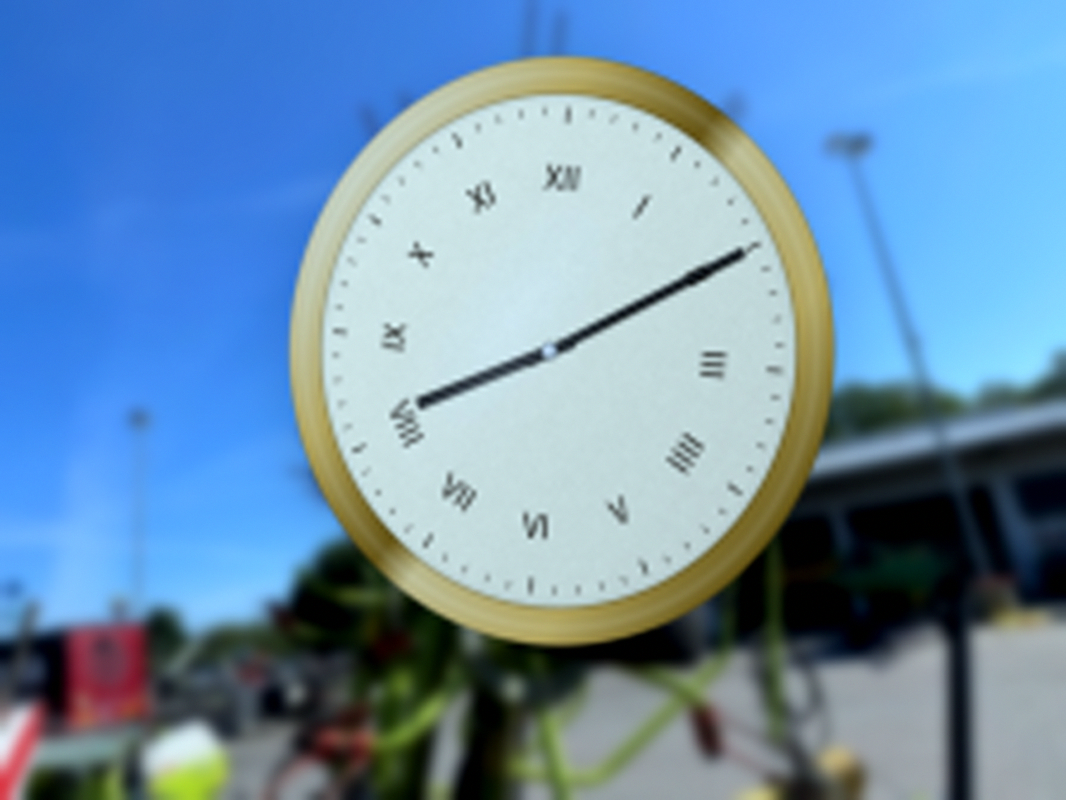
h=8 m=10
